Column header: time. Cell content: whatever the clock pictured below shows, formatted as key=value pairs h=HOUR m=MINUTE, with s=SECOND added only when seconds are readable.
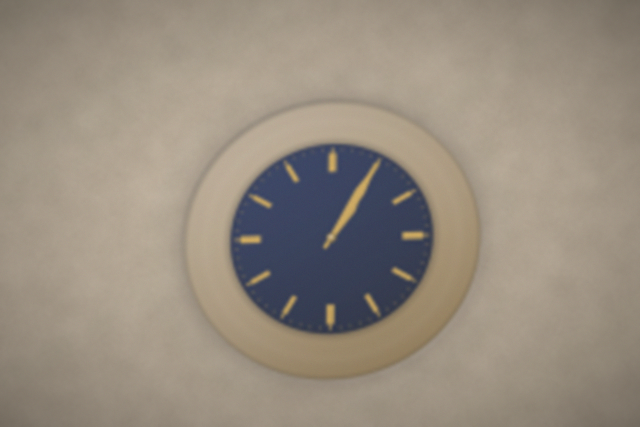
h=1 m=5
